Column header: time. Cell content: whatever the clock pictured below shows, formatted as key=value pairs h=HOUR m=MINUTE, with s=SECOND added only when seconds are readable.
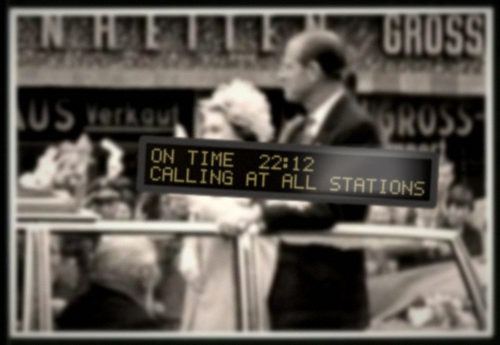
h=22 m=12
